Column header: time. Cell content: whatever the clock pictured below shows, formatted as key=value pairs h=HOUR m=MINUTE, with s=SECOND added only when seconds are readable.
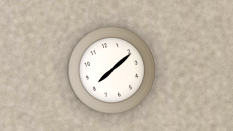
h=8 m=11
